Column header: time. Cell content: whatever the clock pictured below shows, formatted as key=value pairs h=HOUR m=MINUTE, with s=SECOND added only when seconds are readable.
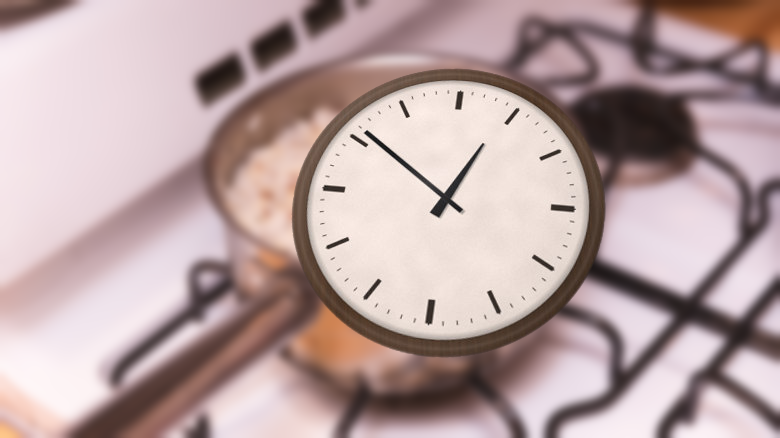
h=12 m=51
